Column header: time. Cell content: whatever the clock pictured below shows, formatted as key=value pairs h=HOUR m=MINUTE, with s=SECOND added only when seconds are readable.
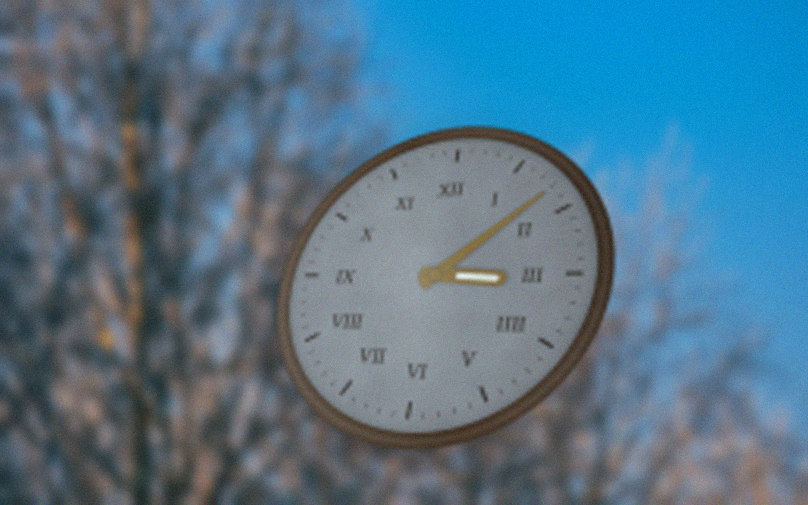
h=3 m=8
